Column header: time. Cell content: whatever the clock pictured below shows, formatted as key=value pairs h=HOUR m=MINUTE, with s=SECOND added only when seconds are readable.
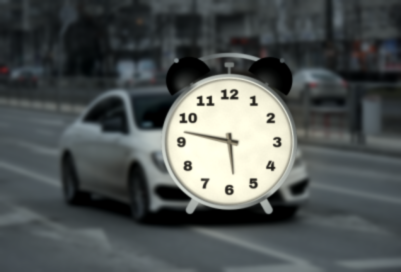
h=5 m=47
